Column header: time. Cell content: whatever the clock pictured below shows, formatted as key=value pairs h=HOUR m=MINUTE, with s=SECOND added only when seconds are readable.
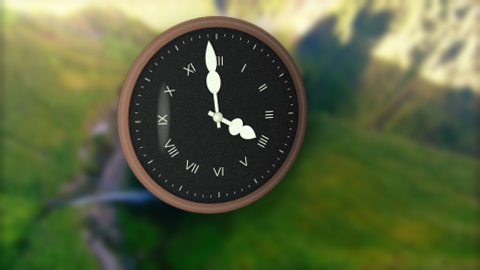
h=3 m=59
